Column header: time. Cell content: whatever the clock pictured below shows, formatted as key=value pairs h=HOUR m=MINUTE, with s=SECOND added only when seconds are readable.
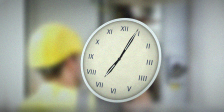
h=7 m=4
